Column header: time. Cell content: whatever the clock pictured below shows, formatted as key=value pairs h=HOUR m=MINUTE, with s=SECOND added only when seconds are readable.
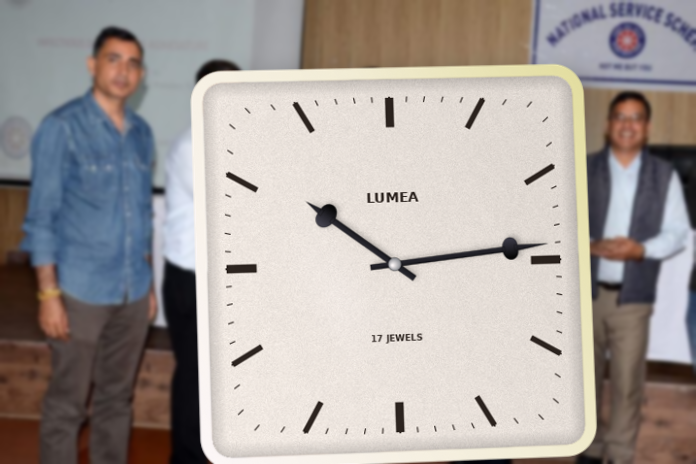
h=10 m=14
